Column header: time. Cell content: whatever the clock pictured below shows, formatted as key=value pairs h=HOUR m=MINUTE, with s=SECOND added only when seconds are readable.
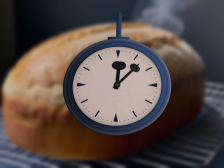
h=12 m=7
